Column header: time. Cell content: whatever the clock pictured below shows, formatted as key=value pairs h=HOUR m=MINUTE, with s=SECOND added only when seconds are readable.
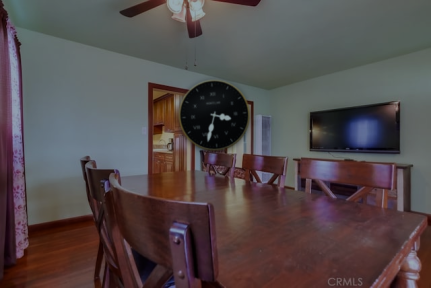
h=3 m=33
